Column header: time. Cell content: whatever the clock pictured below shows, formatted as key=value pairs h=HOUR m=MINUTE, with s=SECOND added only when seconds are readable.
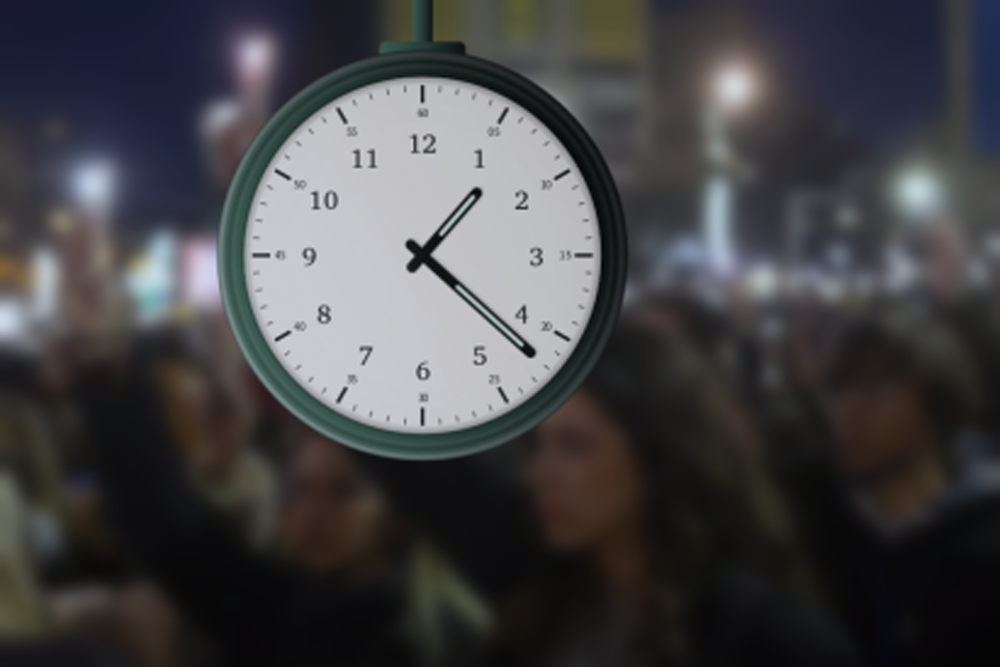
h=1 m=22
